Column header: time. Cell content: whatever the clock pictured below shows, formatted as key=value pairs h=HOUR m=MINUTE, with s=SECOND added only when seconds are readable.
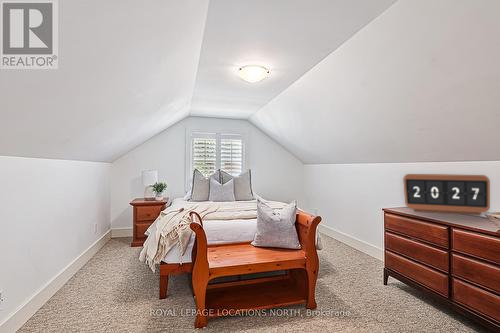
h=20 m=27
